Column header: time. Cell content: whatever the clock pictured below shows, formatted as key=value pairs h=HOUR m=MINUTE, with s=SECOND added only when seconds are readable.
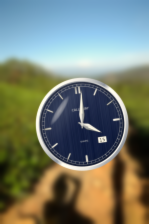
h=4 m=1
